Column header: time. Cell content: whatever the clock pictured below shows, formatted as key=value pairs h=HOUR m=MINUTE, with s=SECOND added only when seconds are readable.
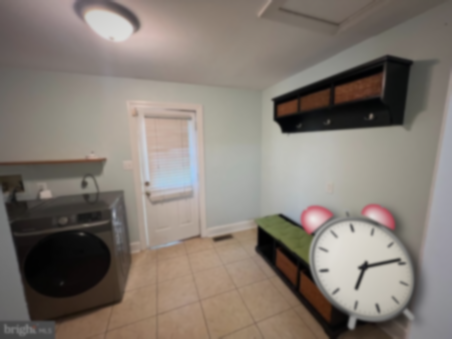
h=7 m=14
